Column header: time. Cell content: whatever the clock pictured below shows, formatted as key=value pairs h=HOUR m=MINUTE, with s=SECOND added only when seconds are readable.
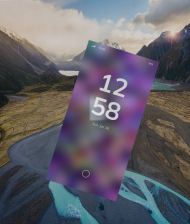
h=12 m=58
